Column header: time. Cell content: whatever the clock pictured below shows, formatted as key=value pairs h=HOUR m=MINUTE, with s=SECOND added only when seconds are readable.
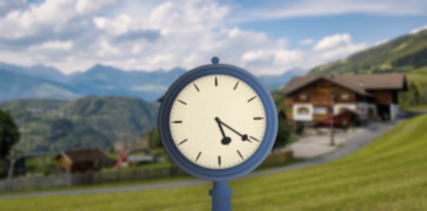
h=5 m=21
